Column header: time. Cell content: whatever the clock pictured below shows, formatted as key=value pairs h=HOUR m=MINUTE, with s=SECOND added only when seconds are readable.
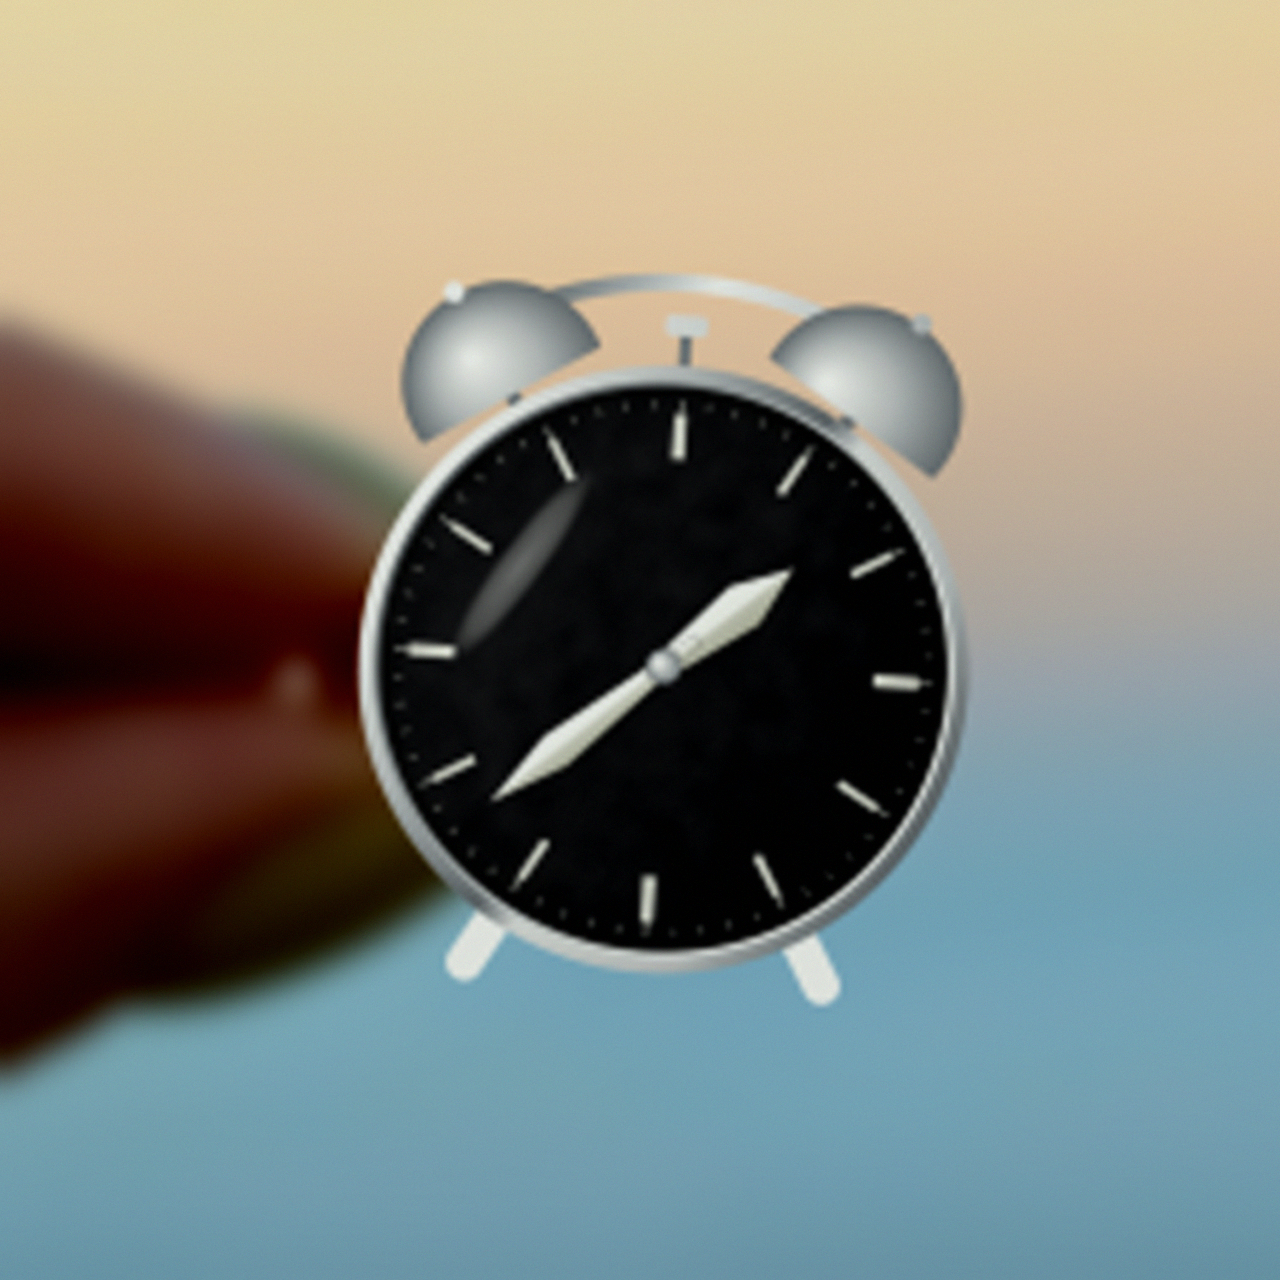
h=1 m=38
